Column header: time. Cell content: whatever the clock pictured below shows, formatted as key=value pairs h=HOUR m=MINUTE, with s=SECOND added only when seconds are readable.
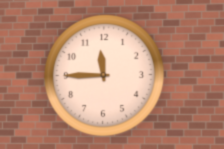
h=11 m=45
